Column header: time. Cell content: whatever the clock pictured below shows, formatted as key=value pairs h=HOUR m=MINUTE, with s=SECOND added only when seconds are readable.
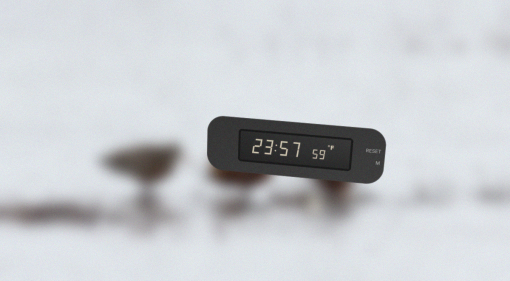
h=23 m=57
